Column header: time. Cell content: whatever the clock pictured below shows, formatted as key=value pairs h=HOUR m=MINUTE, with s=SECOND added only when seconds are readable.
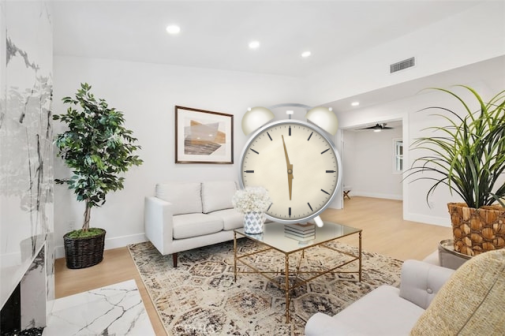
h=5 m=58
